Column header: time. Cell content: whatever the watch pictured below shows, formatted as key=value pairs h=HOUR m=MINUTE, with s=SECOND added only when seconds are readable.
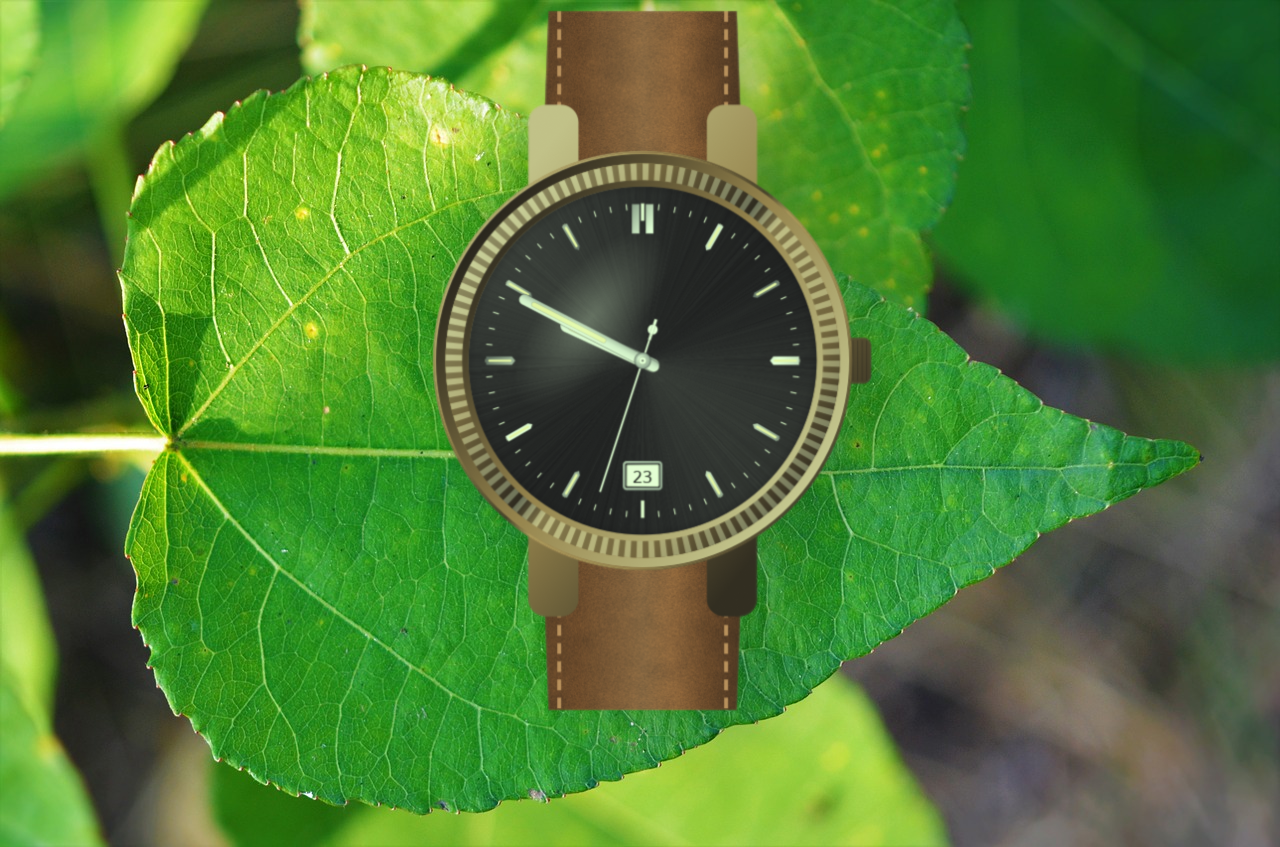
h=9 m=49 s=33
